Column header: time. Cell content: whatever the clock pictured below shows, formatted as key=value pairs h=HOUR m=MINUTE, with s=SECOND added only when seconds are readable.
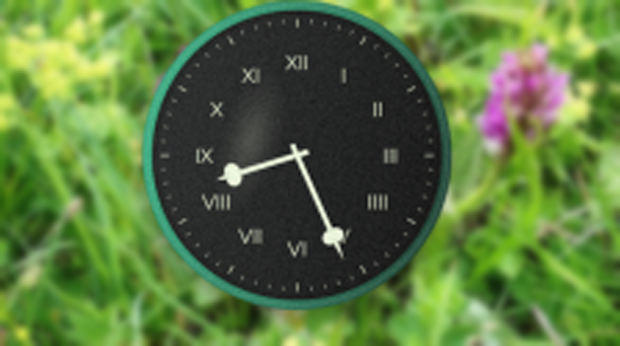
h=8 m=26
